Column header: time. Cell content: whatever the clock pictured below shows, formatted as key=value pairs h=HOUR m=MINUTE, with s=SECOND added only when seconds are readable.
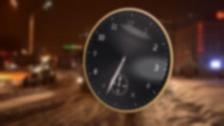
h=6 m=33
